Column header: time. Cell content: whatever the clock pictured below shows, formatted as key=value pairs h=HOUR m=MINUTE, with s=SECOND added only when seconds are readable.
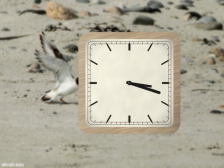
h=3 m=18
